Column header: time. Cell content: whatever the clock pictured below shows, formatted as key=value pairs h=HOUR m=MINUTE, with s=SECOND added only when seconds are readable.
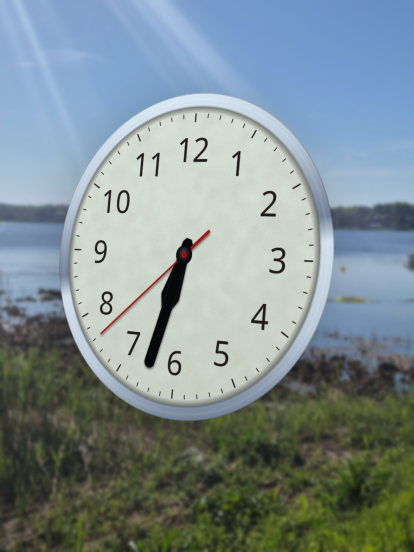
h=6 m=32 s=38
